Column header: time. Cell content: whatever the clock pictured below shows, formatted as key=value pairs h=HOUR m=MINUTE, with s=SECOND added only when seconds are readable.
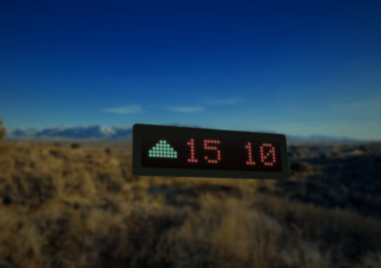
h=15 m=10
